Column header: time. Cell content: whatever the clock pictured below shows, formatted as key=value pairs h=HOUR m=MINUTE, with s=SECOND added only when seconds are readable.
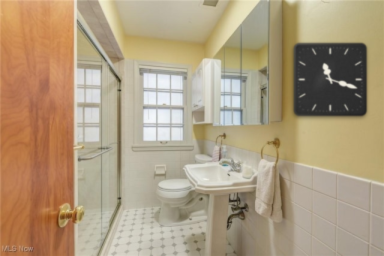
h=11 m=18
